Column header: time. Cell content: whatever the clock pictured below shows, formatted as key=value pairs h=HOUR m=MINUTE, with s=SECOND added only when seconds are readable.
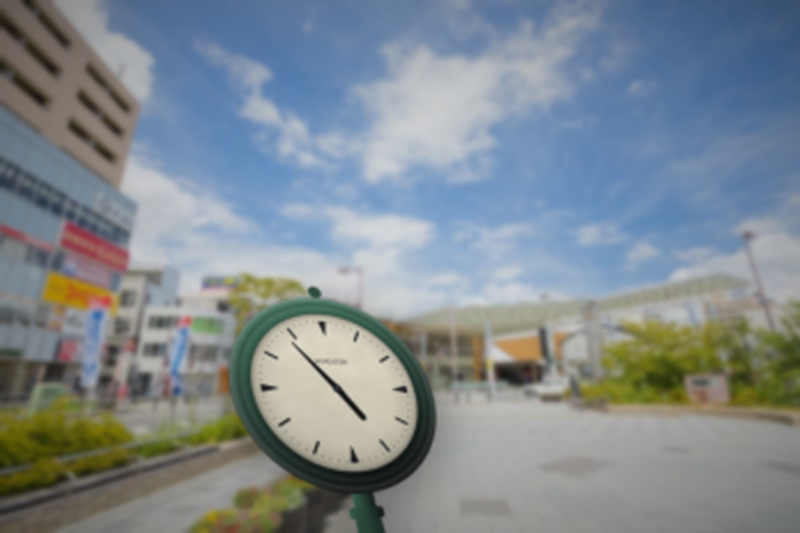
h=4 m=54
